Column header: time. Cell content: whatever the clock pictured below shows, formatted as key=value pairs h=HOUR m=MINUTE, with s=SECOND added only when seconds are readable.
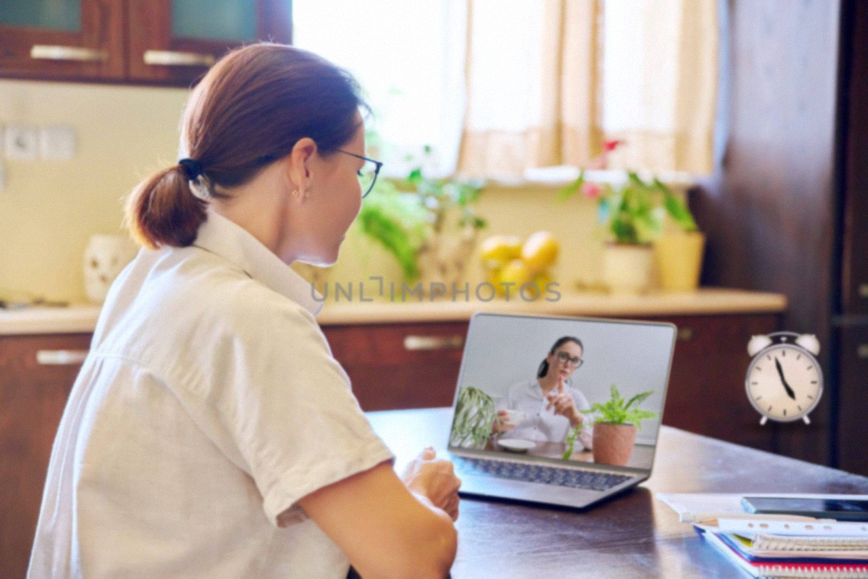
h=4 m=57
